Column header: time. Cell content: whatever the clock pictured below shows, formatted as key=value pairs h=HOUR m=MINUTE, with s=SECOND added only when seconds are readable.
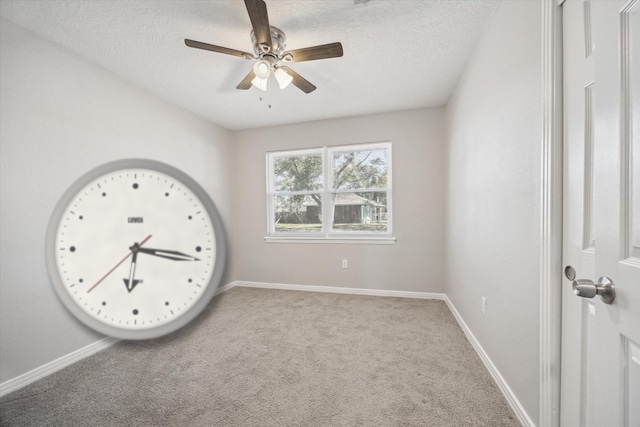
h=6 m=16 s=38
